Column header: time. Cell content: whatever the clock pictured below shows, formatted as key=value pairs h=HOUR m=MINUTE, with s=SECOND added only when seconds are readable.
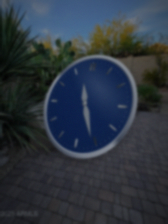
h=11 m=26
